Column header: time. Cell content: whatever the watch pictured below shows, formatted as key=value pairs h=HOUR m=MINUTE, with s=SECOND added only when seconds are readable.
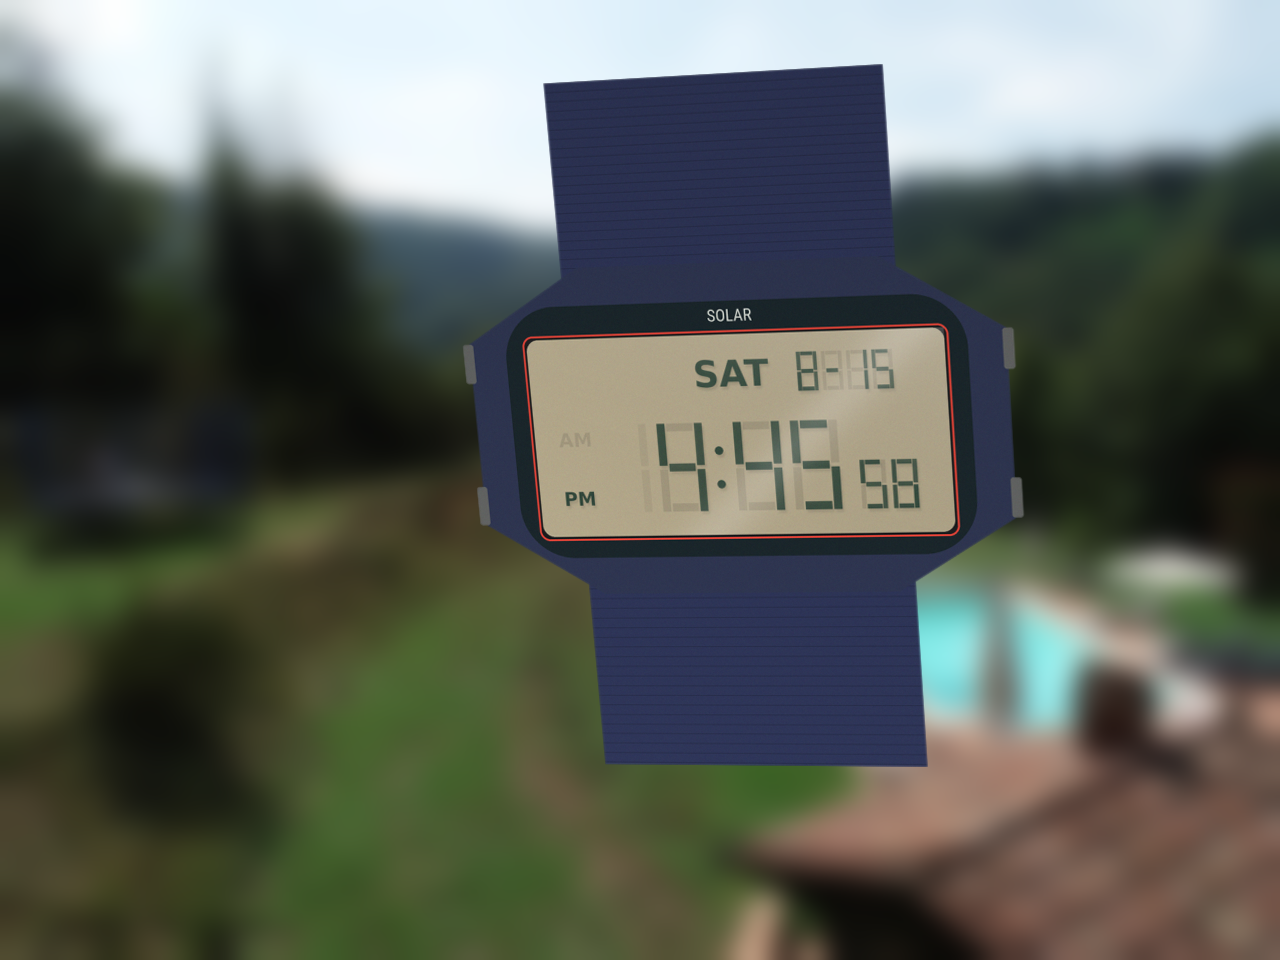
h=4 m=45 s=58
